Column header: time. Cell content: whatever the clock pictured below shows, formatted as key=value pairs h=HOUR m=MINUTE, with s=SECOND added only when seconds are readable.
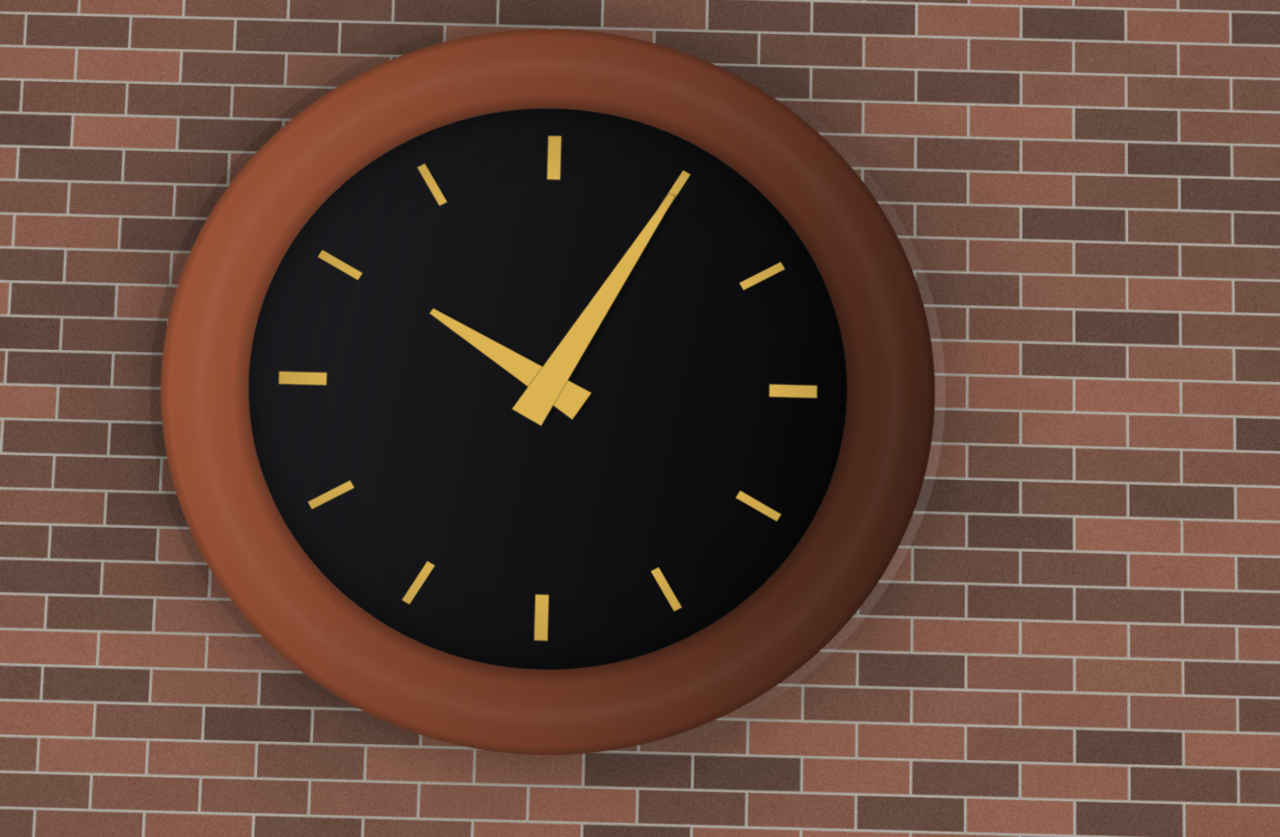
h=10 m=5
